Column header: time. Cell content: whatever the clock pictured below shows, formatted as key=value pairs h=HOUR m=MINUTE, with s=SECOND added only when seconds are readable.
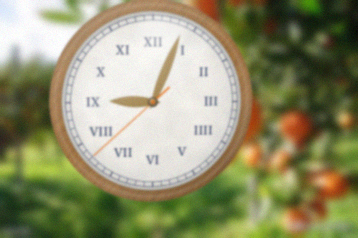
h=9 m=3 s=38
